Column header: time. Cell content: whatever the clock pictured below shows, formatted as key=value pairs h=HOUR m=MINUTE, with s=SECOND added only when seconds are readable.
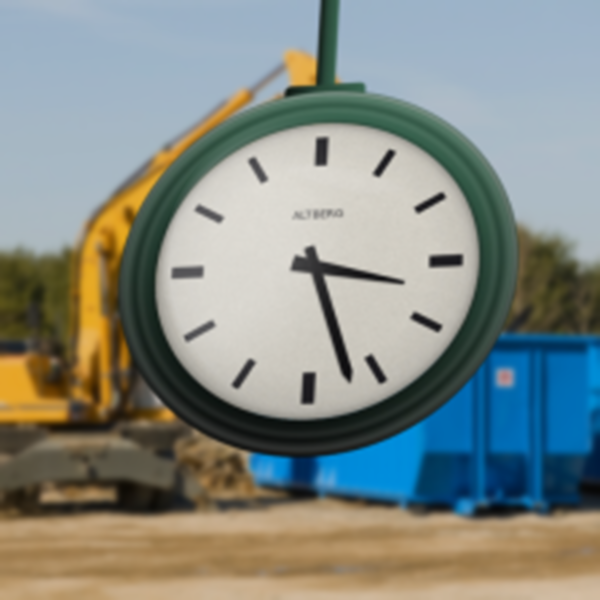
h=3 m=27
